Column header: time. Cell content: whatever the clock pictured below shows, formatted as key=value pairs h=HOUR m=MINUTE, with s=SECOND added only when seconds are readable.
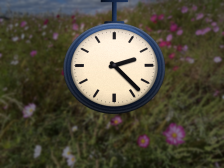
h=2 m=23
